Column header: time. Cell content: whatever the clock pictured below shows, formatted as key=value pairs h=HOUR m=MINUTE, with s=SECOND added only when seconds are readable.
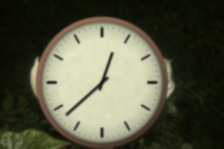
h=12 m=38
